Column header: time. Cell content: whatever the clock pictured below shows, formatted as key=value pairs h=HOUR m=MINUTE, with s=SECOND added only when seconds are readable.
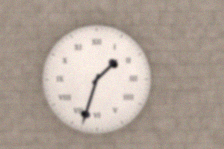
h=1 m=33
